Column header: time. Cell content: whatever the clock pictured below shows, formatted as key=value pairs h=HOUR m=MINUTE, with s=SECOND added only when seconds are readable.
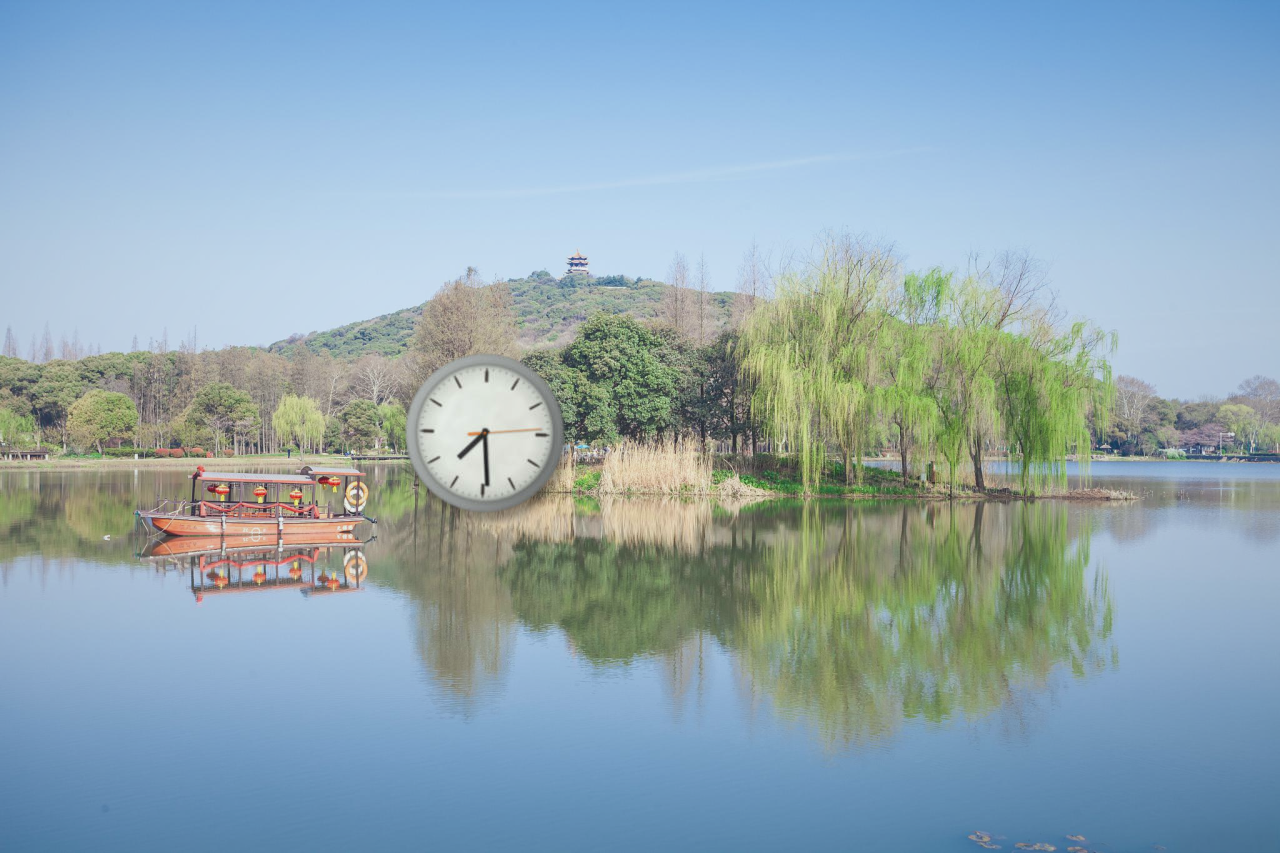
h=7 m=29 s=14
